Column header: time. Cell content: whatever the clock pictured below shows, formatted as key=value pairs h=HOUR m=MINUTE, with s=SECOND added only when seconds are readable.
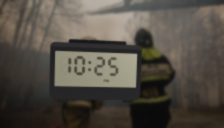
h=10 m=25
